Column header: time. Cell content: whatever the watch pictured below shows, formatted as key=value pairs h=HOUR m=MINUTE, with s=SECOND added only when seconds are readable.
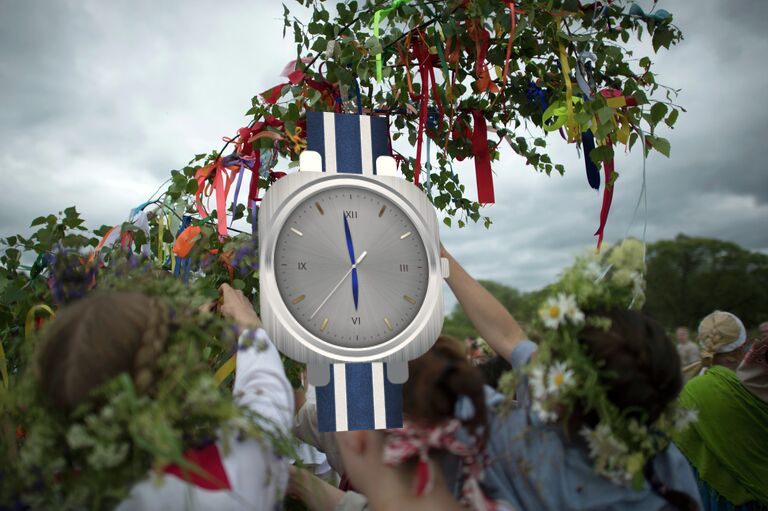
h=5 m=58 s=37
